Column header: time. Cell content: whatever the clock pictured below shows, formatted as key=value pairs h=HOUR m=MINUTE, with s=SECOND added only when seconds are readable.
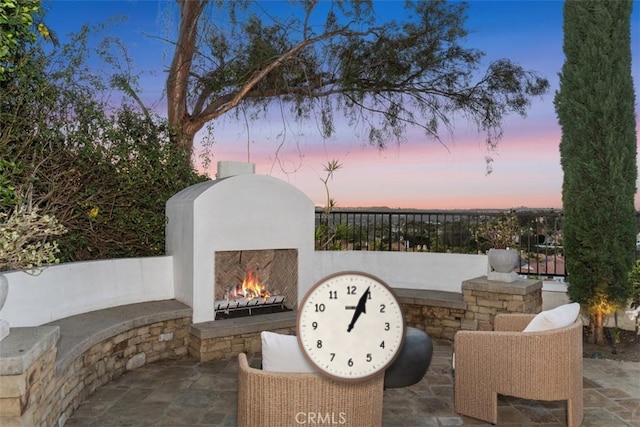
h=1 m=4
